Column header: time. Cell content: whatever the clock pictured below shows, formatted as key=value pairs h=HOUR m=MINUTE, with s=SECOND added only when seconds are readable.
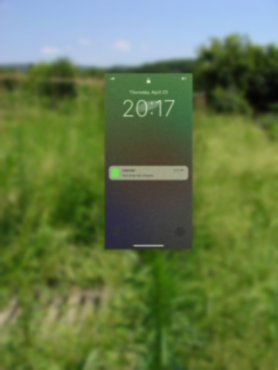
h=20 m=17
